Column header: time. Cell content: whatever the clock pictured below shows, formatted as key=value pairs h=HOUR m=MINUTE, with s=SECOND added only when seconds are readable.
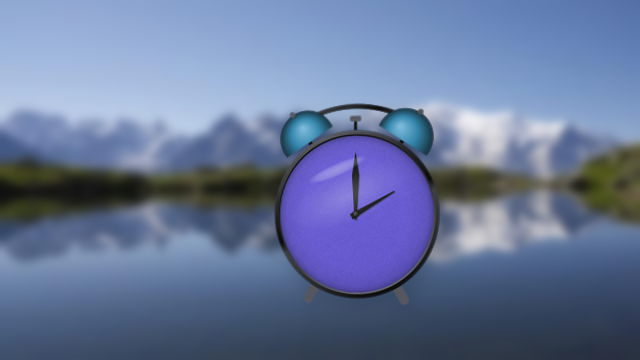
h=2 m=0
